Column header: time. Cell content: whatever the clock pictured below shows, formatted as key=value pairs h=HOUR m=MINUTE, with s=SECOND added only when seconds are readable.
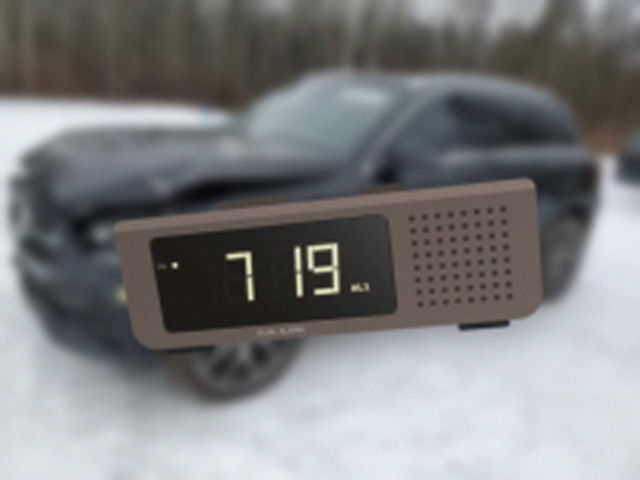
h=7 m=19
